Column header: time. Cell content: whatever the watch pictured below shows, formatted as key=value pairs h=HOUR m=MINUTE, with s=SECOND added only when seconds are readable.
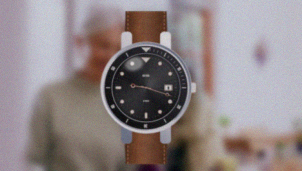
h=9 m=18
